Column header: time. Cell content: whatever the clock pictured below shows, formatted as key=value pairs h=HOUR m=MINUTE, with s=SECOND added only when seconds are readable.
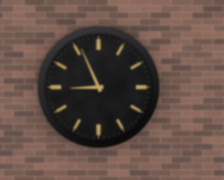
h=8 m=56
